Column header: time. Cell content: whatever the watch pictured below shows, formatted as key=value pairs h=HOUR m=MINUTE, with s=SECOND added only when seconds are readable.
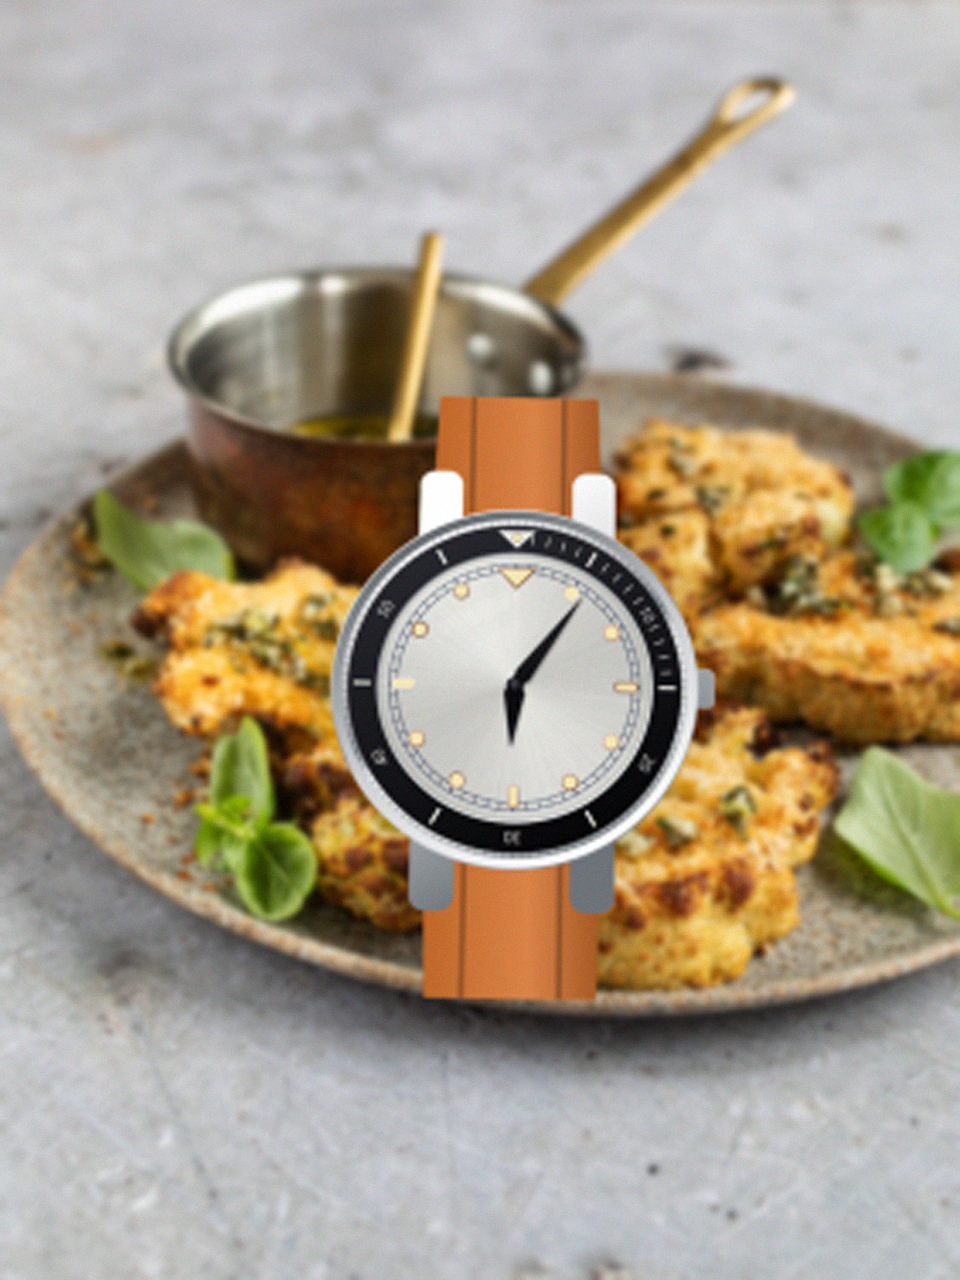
h=6 m=6
